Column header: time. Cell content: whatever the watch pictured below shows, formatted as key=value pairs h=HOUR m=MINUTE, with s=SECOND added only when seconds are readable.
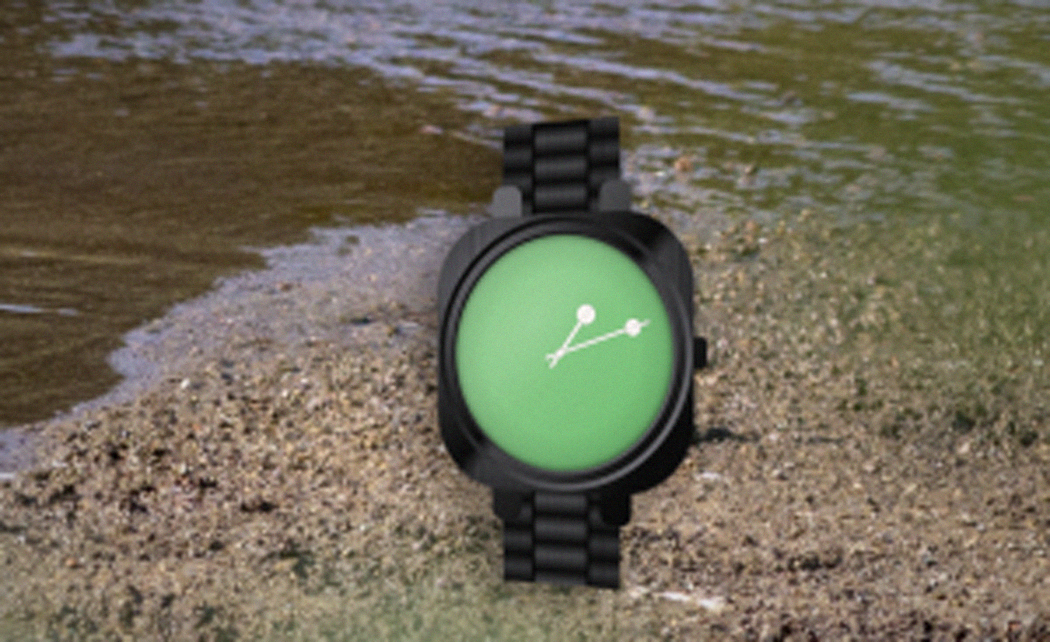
h=1 m=12
